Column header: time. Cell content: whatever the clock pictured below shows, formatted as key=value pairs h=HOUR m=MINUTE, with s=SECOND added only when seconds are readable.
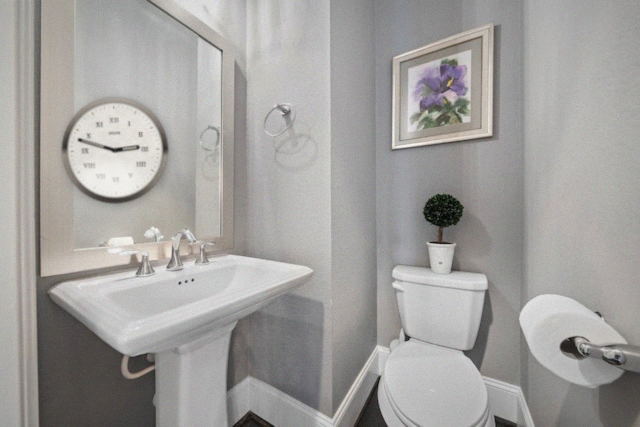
h=2 m=48
